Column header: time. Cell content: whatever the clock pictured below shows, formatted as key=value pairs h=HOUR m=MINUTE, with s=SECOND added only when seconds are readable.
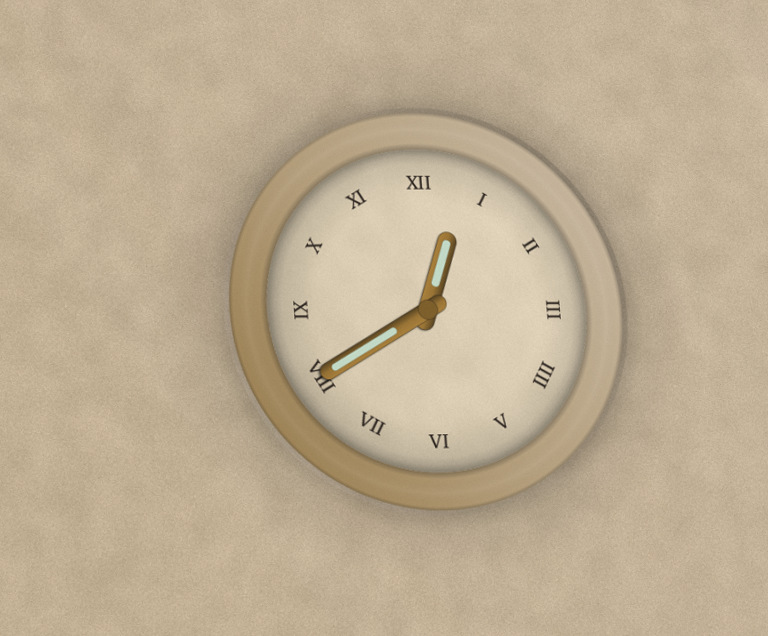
h=12 m=40
